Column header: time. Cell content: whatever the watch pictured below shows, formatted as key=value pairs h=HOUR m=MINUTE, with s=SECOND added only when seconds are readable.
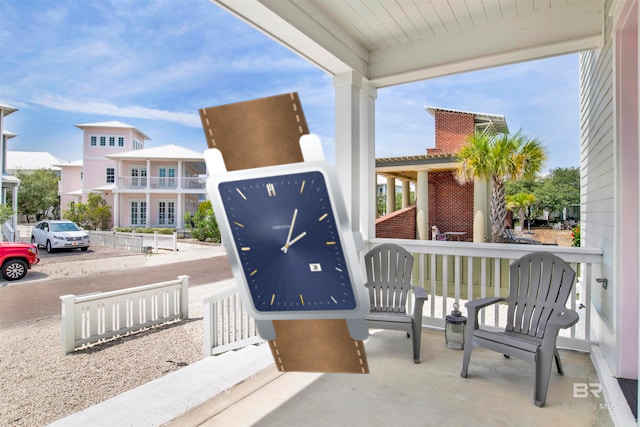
h=2 m=5
